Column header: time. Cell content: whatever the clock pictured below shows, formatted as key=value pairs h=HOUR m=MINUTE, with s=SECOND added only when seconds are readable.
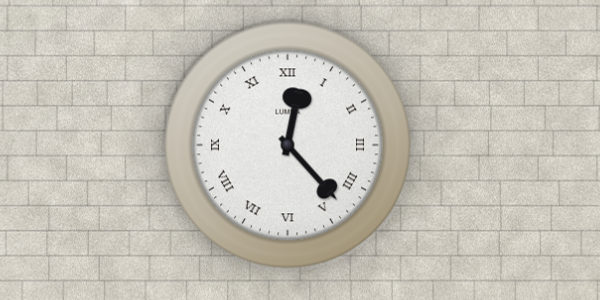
h=12 m=23
